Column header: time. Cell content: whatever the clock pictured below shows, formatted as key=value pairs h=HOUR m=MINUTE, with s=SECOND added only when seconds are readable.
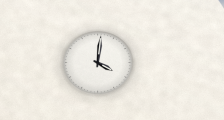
h=4 m=1
